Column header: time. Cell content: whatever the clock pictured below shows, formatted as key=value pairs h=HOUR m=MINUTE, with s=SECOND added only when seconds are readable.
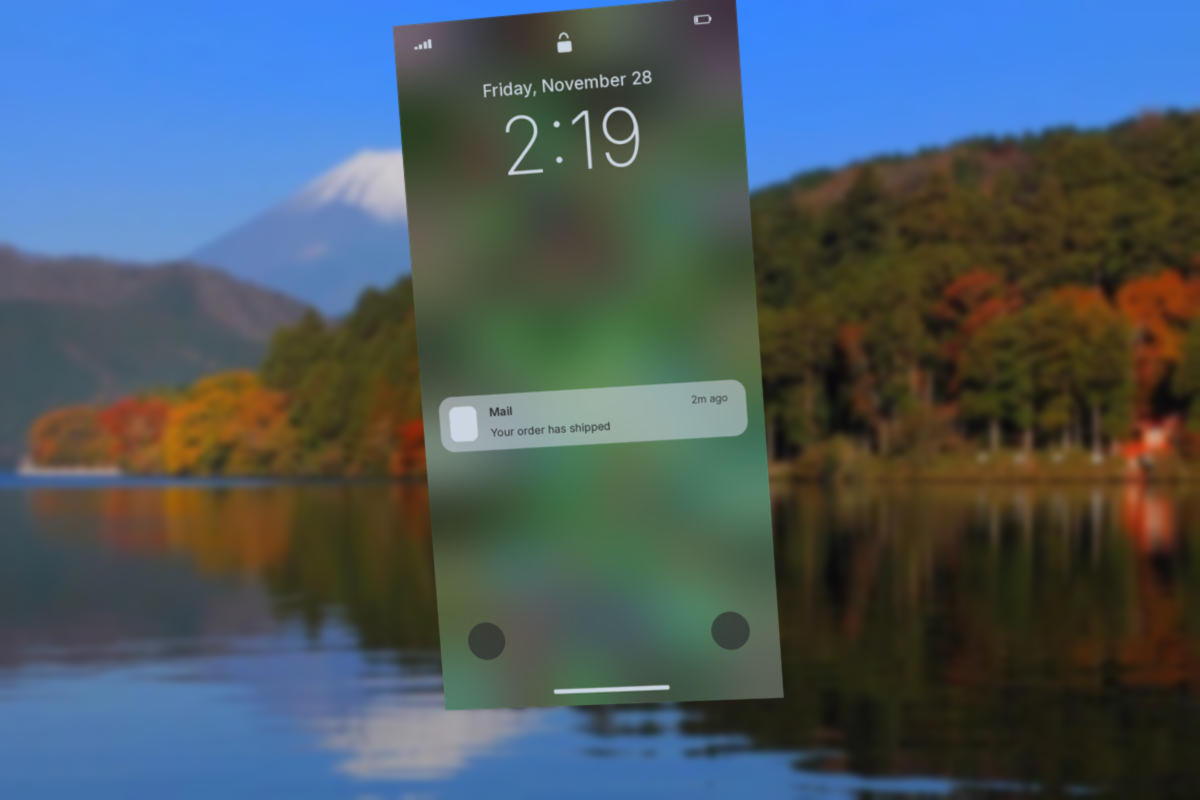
h=2 m=19
